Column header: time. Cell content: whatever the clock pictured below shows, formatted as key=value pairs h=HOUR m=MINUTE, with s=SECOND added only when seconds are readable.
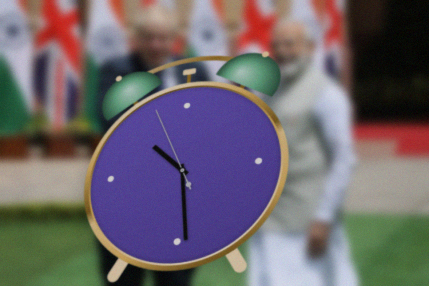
h=10 m=28 s=56
